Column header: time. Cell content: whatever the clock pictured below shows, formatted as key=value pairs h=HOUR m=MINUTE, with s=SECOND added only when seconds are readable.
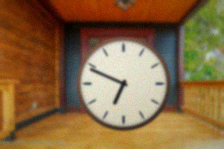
h=6 m=49
